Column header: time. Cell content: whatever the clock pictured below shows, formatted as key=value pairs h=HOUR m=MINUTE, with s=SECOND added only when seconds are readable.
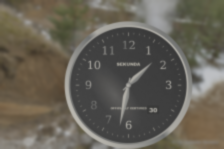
h=1 m=32
